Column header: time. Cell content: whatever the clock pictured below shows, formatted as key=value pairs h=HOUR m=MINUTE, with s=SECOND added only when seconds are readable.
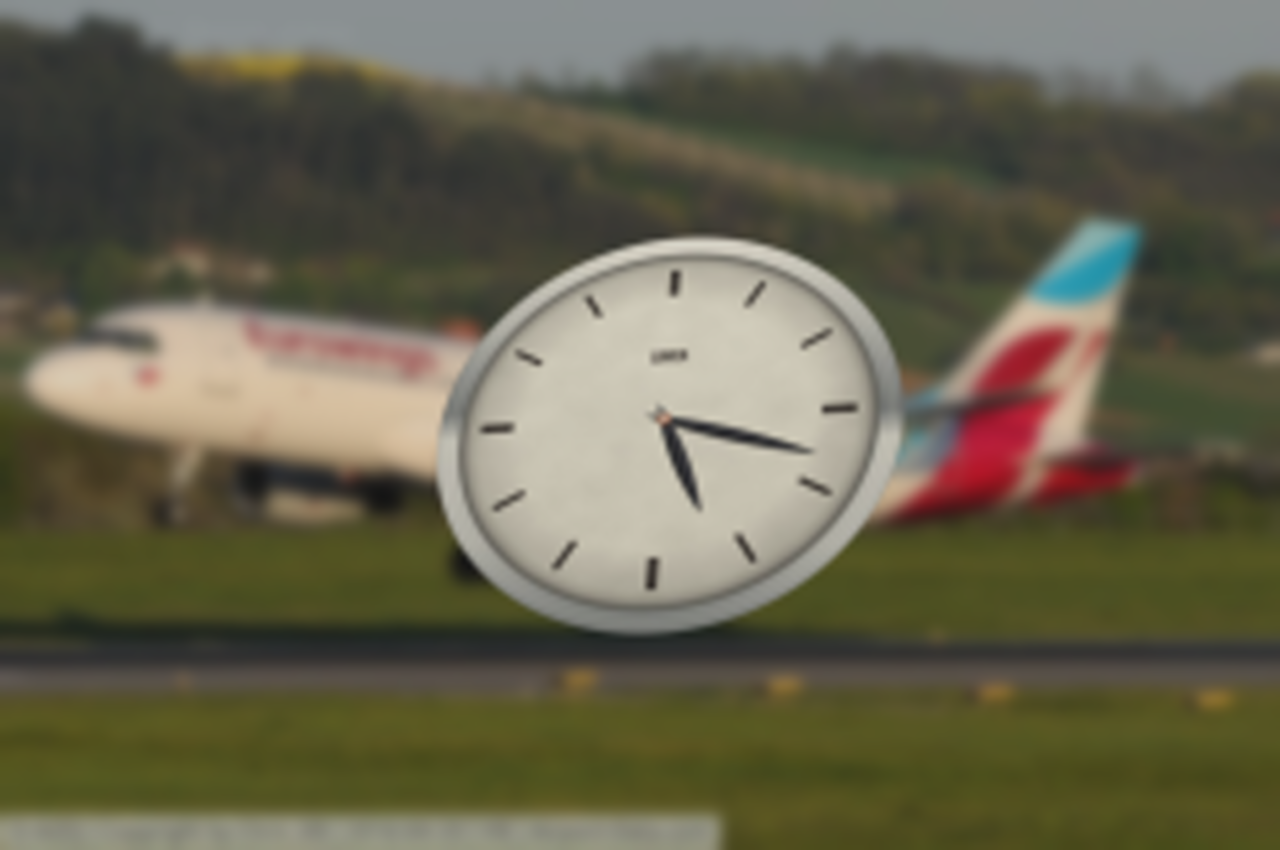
h=5 m=18
